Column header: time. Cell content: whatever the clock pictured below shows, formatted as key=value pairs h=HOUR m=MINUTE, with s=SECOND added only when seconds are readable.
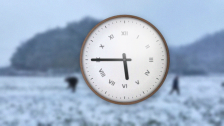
h=5 m=45
